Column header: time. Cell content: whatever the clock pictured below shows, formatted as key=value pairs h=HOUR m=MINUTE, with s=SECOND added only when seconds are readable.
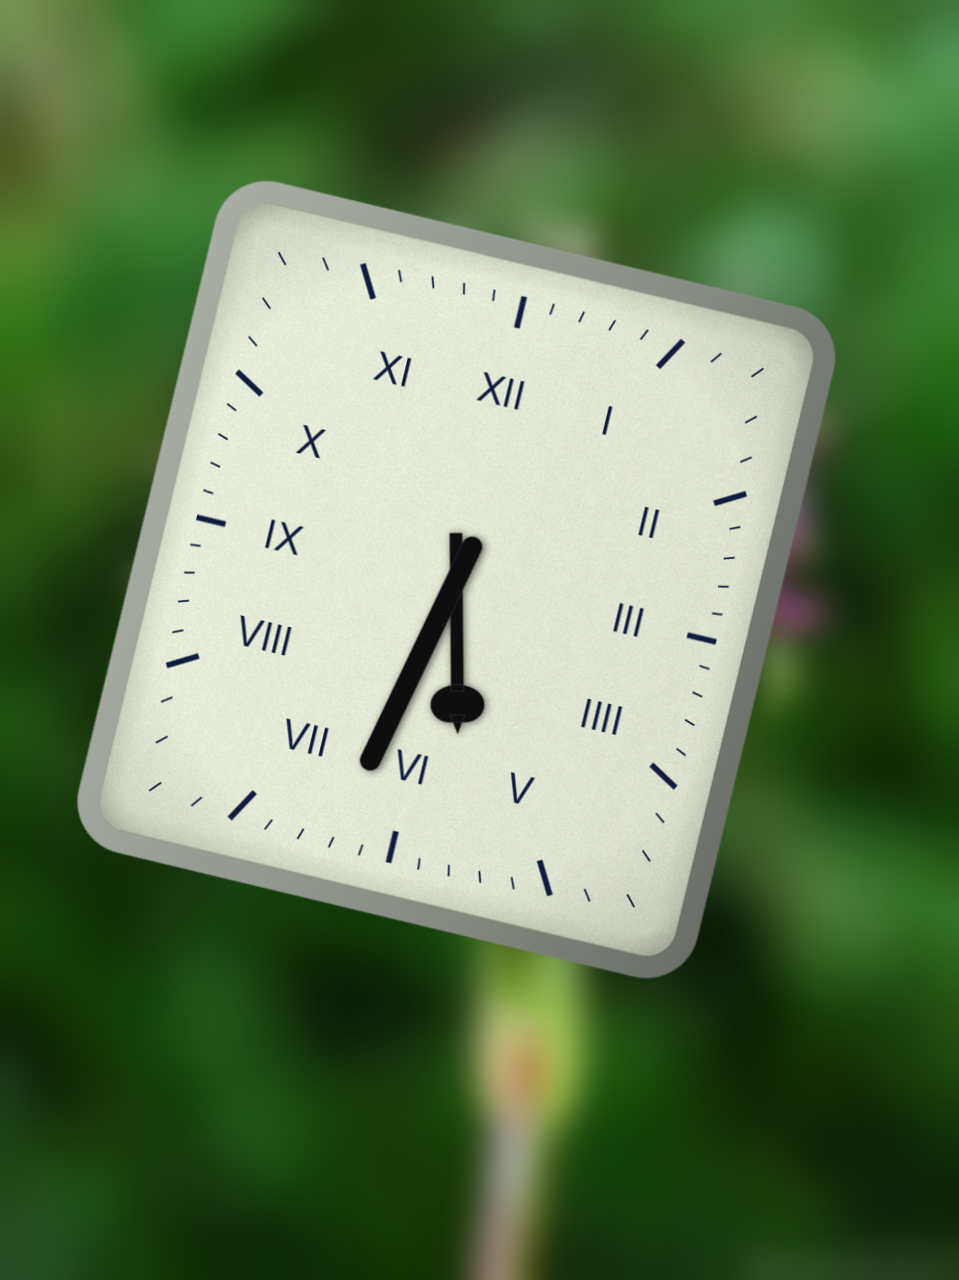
h=5 m=32
